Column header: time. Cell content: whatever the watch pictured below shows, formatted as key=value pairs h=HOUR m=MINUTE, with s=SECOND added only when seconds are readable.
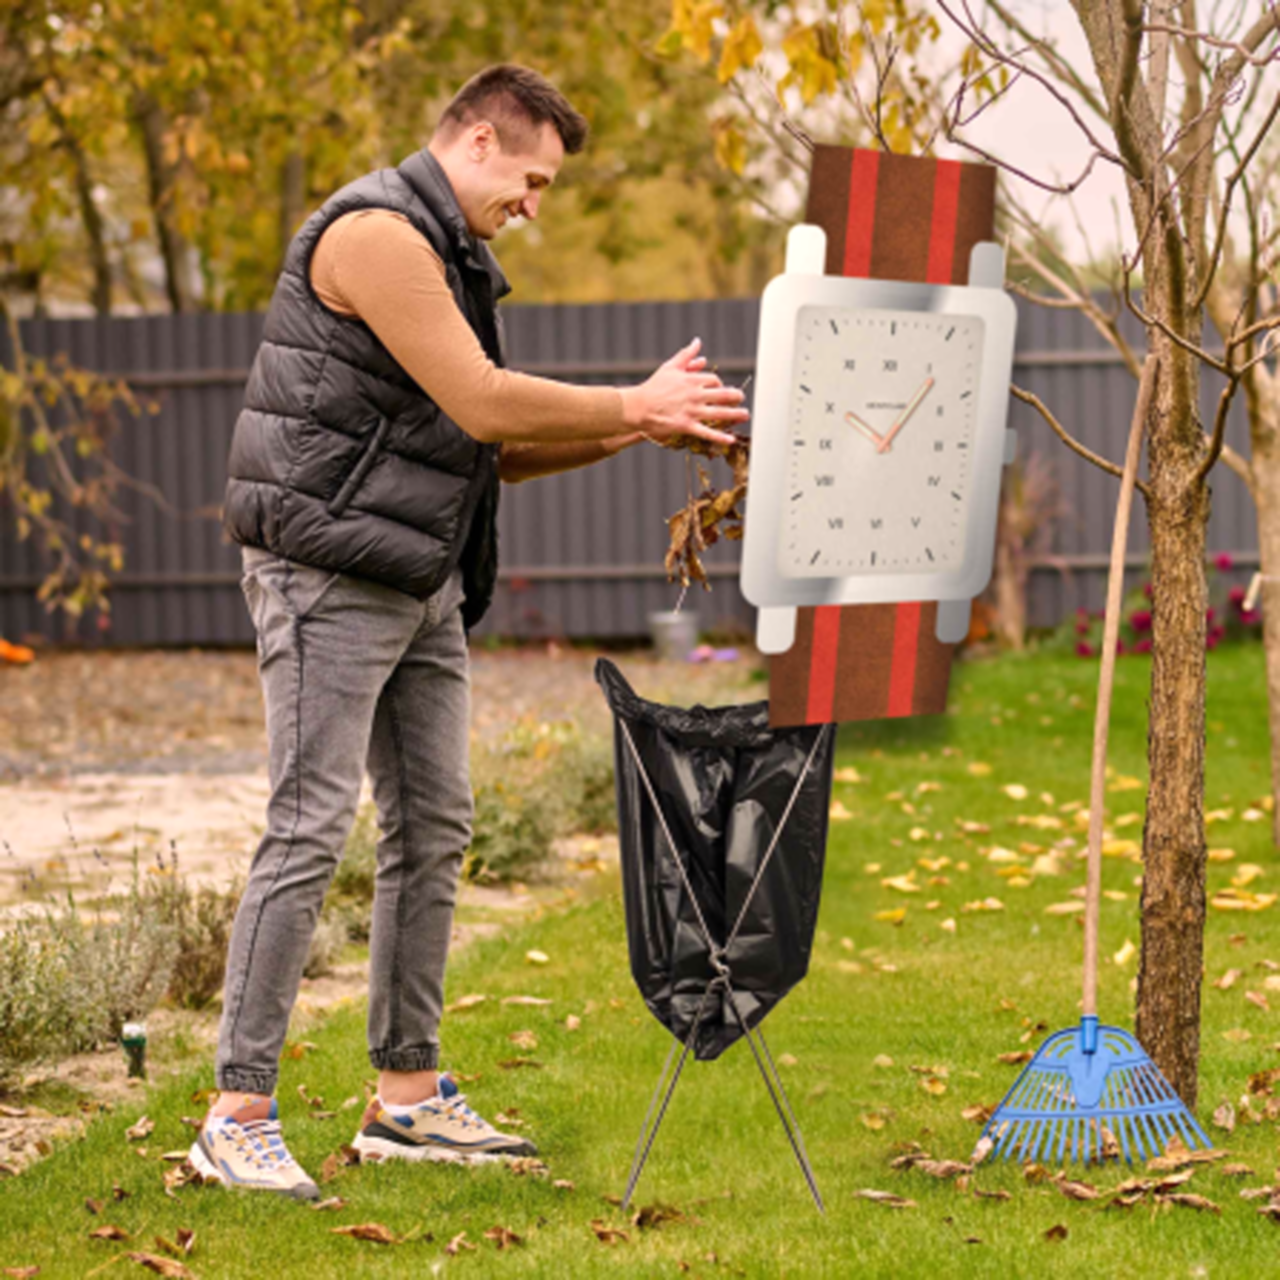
h=10 m=6
